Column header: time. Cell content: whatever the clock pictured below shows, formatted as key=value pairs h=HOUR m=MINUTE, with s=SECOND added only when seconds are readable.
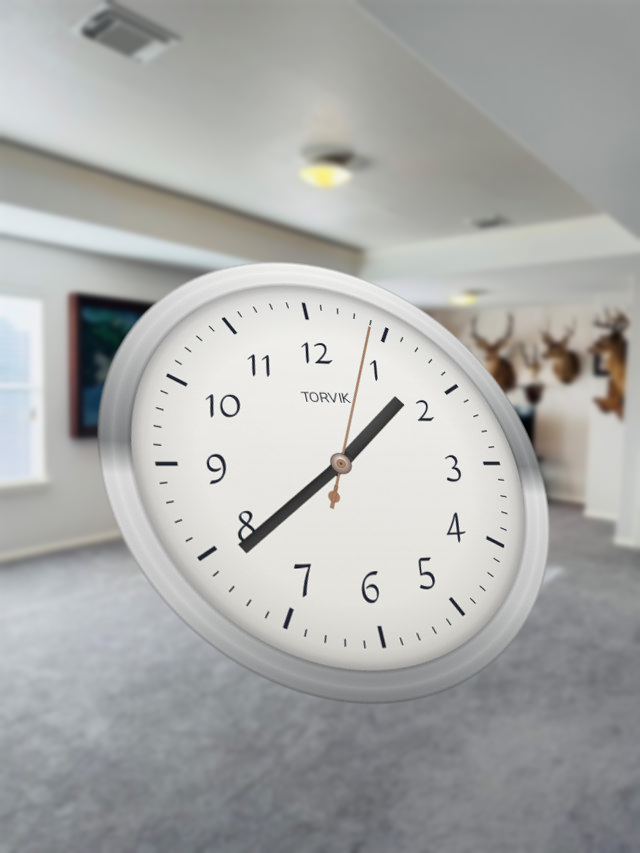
h=1 m=39 s=4
